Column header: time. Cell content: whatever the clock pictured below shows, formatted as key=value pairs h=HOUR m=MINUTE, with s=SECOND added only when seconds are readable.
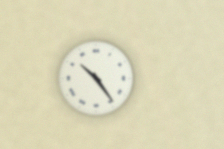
h=10 m=24
